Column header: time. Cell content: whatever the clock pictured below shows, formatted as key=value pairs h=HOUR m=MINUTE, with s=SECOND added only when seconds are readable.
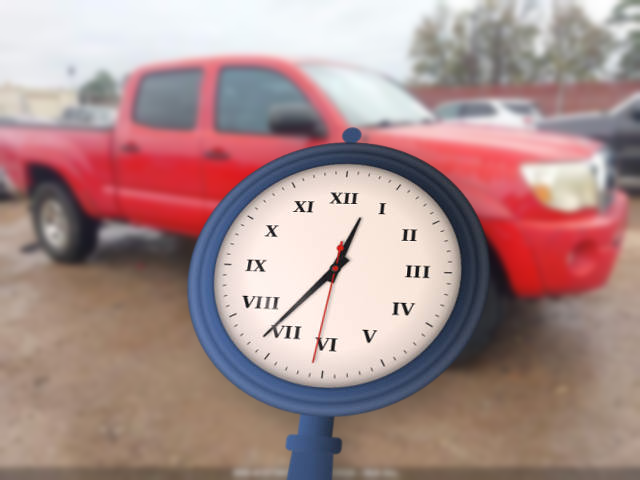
h=12 m=36 s=31
